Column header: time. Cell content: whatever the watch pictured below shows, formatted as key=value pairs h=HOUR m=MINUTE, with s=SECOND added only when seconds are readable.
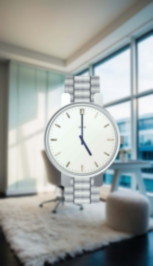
h=5 m=0
